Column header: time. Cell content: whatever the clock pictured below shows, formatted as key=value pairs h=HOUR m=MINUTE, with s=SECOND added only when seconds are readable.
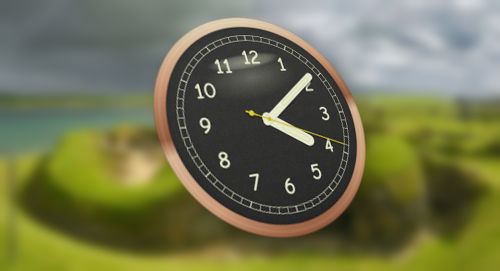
h=4 m=9 s=19
